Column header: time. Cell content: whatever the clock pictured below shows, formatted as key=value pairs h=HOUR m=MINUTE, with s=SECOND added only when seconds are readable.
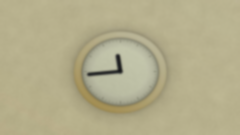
h=11 m=44
